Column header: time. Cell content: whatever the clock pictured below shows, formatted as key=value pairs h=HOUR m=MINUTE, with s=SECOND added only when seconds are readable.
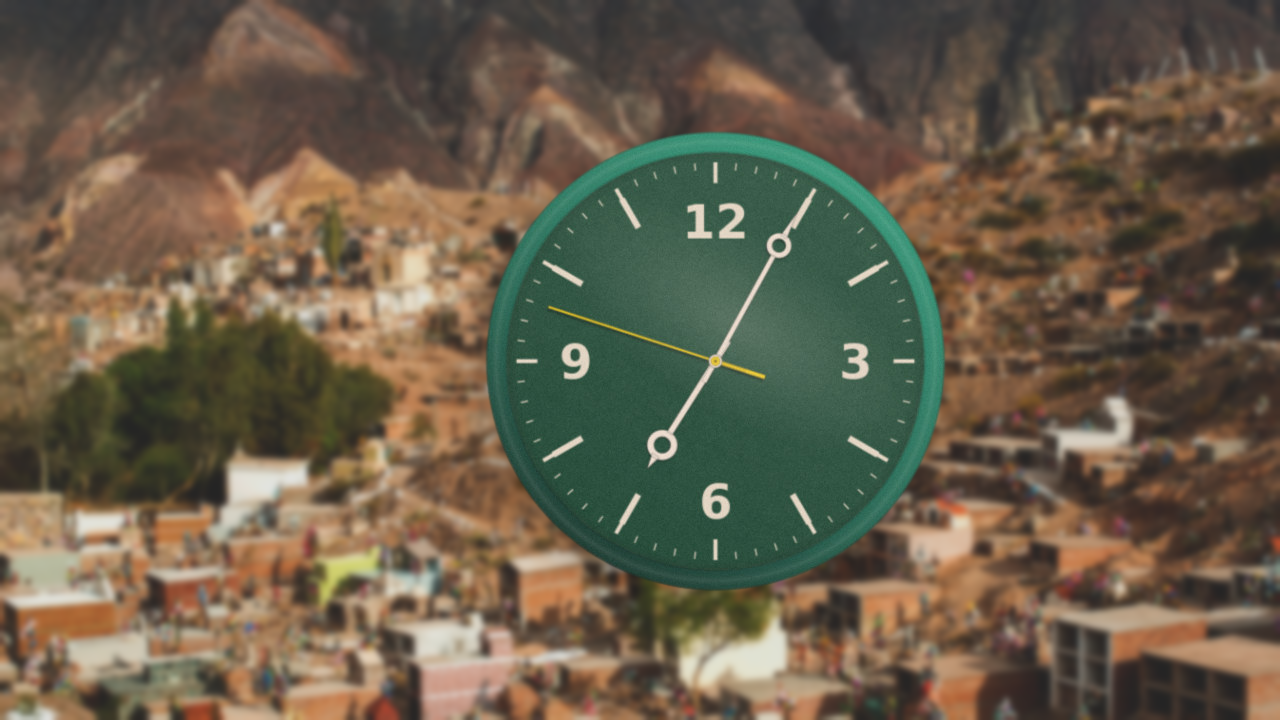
h=7 m=4 s=48
